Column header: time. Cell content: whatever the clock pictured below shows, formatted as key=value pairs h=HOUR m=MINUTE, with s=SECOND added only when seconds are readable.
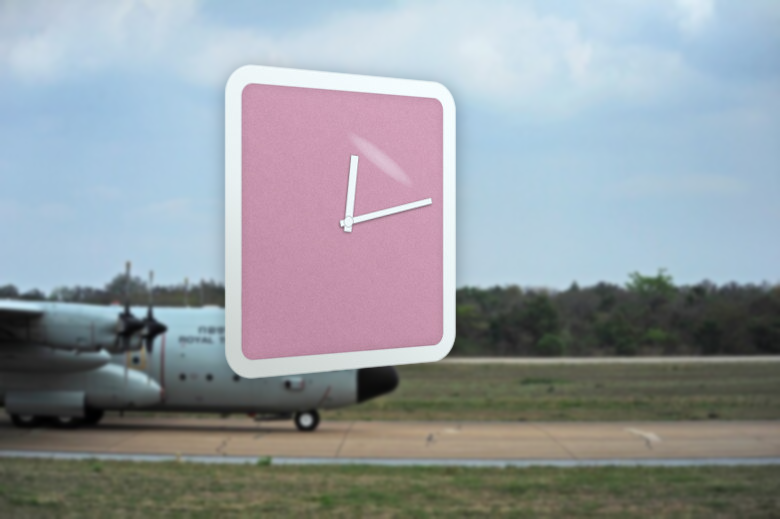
h=12 m=13
